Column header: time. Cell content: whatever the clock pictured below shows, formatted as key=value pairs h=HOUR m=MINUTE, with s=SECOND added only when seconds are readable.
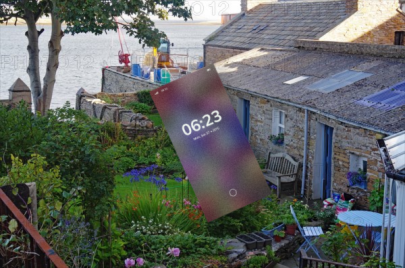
h=6 m=23
